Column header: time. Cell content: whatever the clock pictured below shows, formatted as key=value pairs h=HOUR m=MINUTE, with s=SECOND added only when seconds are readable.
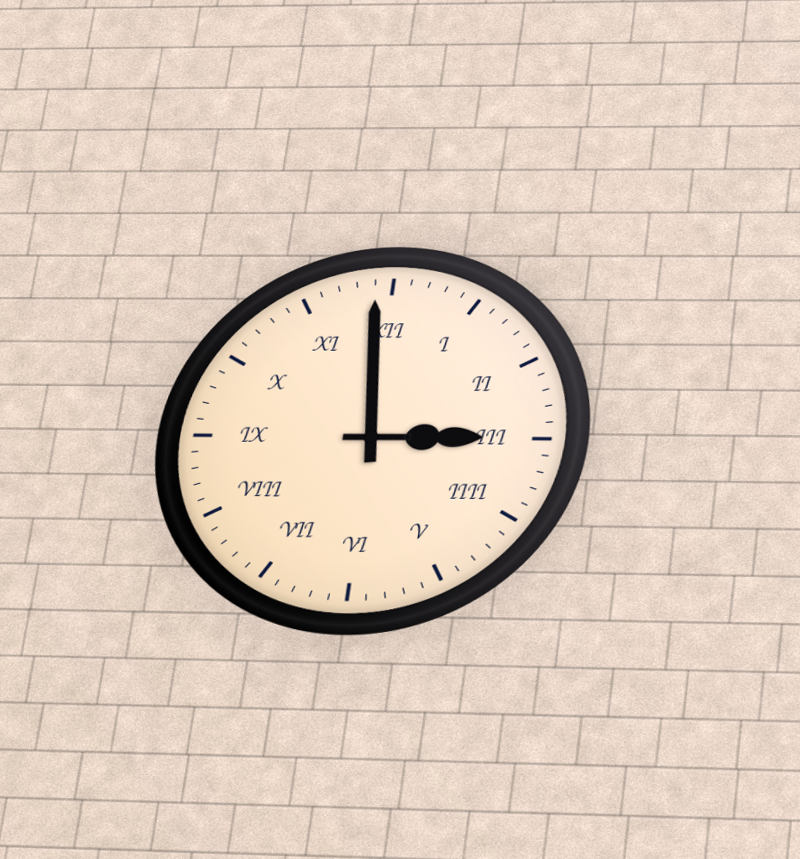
h=2 m=59
